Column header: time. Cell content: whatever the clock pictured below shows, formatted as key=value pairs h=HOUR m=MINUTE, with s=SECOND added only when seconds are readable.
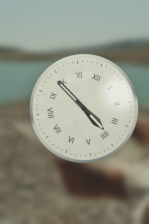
h=3 m=49
